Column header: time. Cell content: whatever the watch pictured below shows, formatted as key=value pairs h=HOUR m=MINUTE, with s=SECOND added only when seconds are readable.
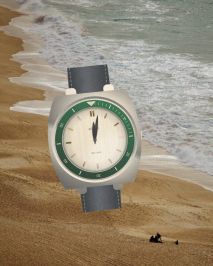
h=12 m=2
